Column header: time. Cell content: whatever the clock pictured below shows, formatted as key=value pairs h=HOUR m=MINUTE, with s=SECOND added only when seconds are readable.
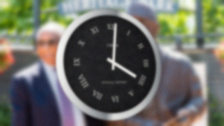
h=4 m=1
